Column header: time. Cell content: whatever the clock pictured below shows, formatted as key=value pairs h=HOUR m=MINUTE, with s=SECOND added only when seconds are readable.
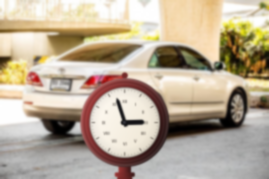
h=2 m=57
